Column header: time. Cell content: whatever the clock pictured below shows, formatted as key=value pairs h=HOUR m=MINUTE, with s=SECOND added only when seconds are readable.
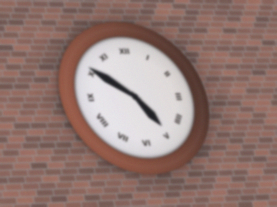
h=4 m=51
